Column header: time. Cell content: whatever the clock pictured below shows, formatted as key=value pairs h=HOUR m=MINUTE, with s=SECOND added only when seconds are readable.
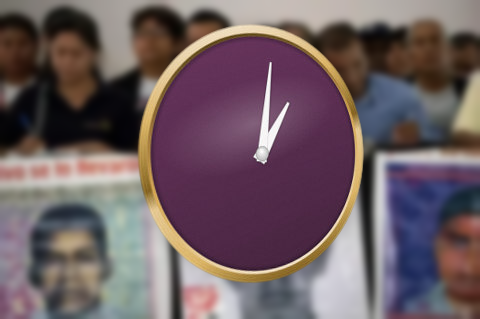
h=1 m=1
